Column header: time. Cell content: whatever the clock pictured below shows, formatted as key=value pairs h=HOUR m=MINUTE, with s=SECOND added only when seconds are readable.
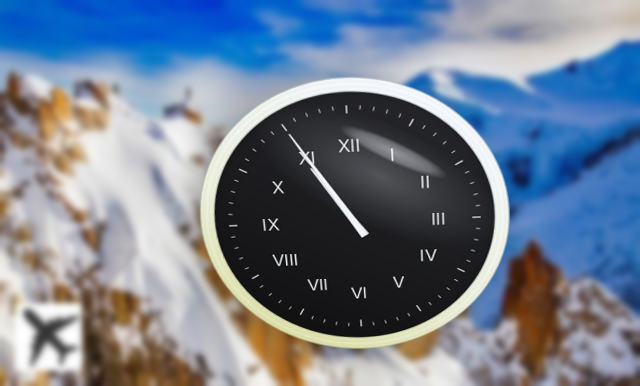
h=10 m=55
